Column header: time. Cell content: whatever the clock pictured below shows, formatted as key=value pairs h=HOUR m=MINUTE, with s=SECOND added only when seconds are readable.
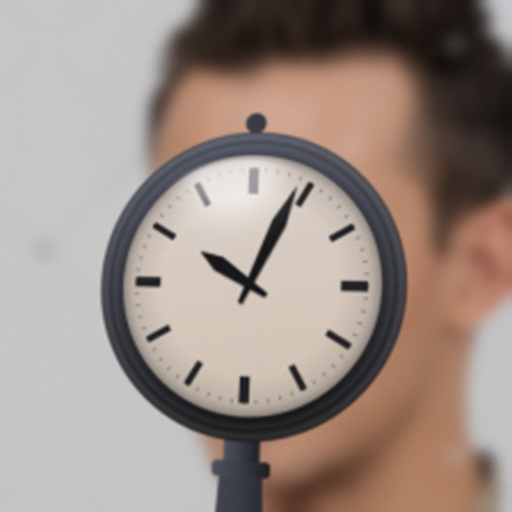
h=10 m=4
